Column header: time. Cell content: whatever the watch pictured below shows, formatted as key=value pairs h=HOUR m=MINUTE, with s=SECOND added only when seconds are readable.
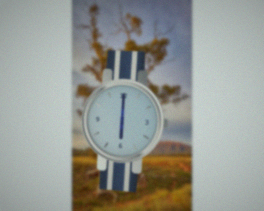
h=6 m=0
